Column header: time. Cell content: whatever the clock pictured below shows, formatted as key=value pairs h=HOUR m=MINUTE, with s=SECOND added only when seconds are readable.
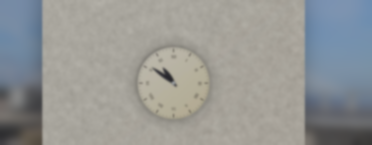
h=10 m=51
